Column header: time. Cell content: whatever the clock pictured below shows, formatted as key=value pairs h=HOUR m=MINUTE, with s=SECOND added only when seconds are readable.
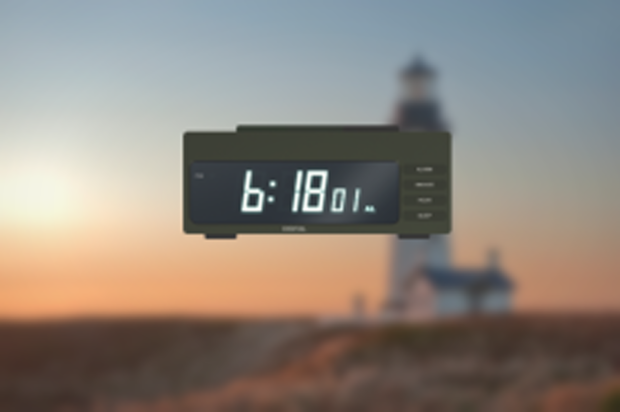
h=6 m=18 s=1
